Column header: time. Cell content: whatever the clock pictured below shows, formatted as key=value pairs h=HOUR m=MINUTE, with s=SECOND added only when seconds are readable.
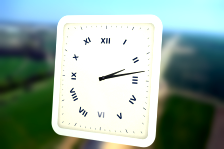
h=2 m=13
